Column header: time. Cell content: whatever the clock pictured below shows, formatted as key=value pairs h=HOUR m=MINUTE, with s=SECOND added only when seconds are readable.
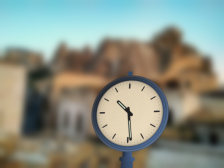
h=10 m=29
